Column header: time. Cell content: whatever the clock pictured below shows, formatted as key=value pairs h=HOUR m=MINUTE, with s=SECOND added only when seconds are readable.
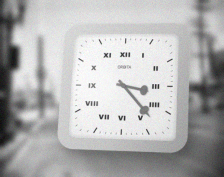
h=3 m=23
